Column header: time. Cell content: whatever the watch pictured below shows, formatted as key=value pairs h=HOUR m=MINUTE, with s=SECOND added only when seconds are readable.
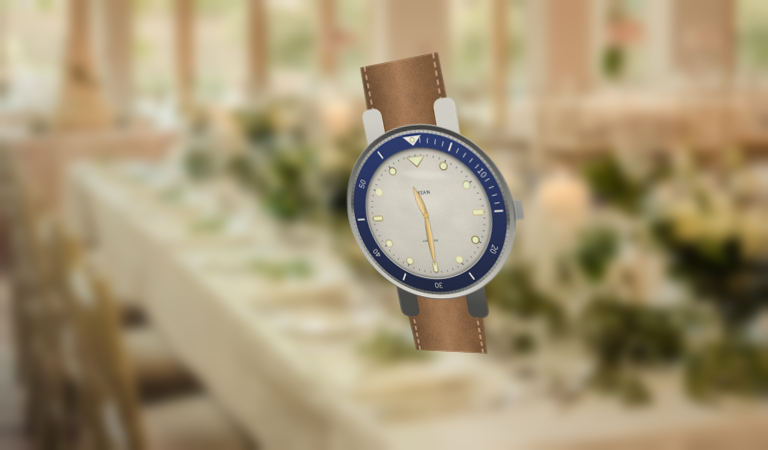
h=11 m=30
